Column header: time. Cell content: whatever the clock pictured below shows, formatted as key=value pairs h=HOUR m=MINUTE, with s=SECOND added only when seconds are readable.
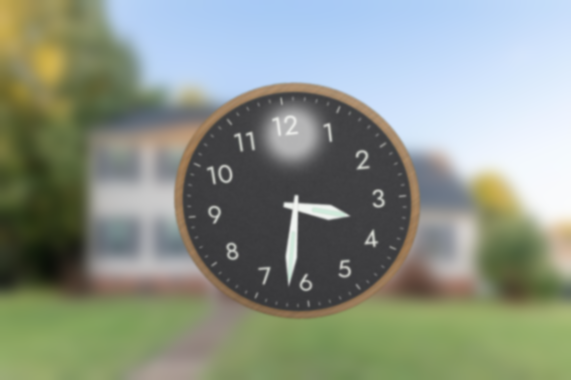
h=3 m=32
